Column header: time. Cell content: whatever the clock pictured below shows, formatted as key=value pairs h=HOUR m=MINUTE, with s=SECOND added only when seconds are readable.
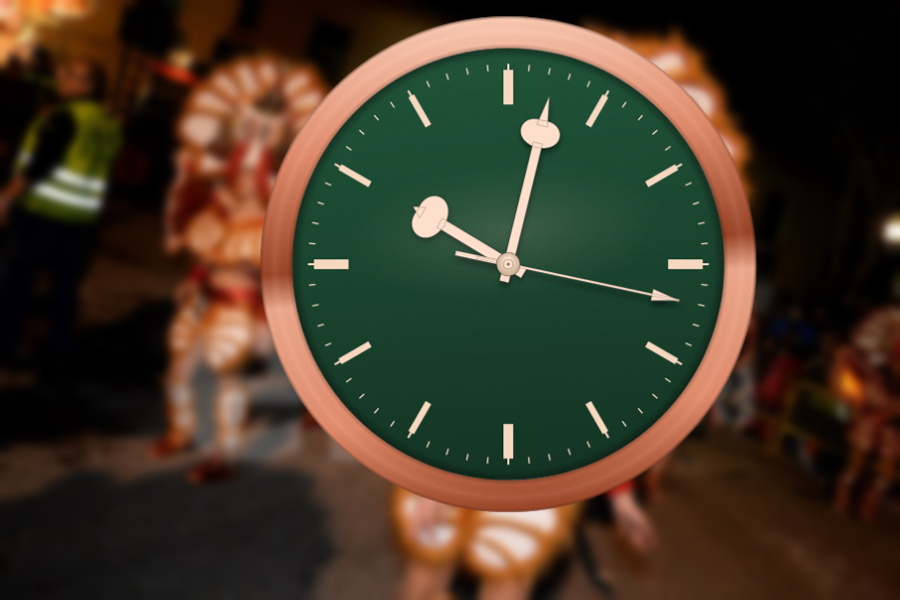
h=10 m=2 s=17
